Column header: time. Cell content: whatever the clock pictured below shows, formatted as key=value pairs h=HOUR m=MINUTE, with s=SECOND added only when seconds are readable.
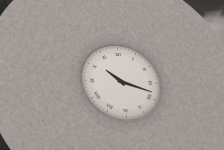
h=10 m=18
